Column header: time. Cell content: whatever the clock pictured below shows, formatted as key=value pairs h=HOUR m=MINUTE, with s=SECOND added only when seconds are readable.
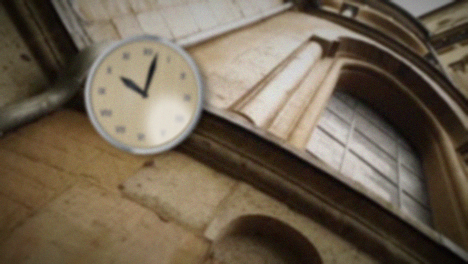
h=10 m=2
